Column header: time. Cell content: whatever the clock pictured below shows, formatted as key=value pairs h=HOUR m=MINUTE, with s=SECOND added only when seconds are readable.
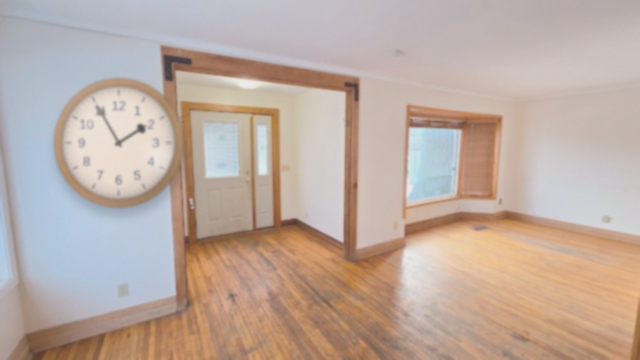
h=1 m=55
